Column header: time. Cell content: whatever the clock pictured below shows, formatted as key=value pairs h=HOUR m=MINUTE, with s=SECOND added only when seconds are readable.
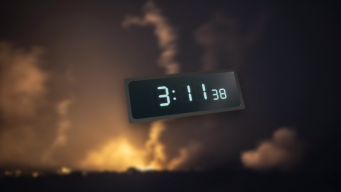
h=3 m=11 s=38
